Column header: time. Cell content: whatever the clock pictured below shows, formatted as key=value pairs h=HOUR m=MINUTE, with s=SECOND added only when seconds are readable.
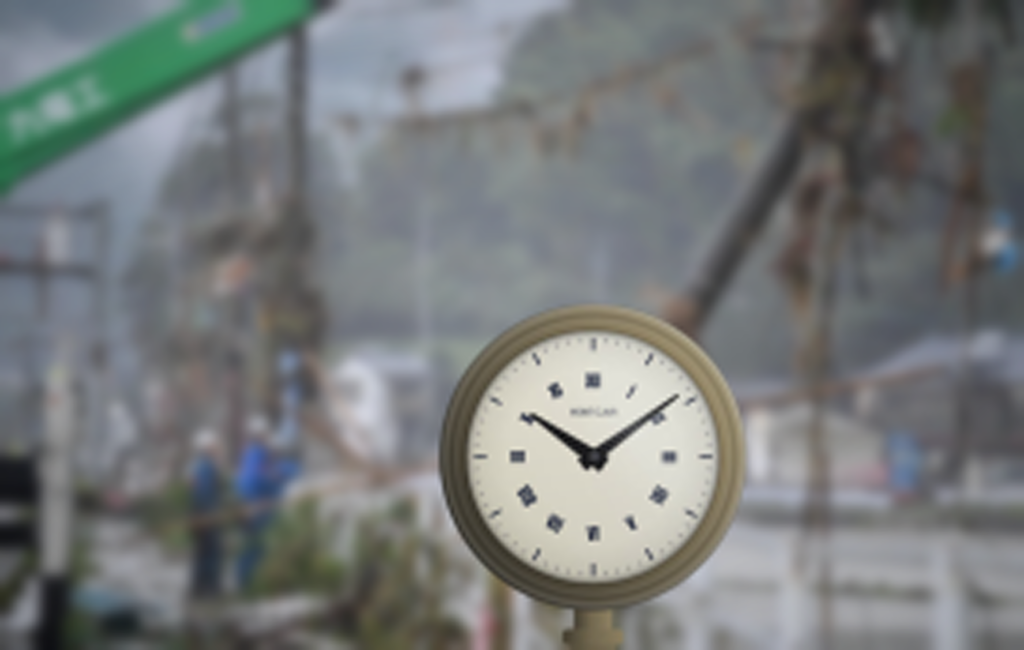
h=10 m=9
